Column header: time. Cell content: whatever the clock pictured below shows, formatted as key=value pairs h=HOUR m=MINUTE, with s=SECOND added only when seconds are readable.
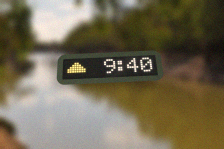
h=9 m=40
